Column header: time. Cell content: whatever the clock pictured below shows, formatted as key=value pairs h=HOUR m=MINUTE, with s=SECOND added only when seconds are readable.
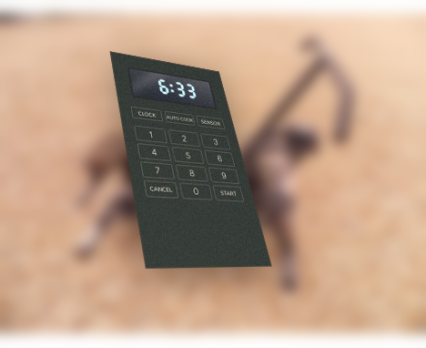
h=6 m=33
